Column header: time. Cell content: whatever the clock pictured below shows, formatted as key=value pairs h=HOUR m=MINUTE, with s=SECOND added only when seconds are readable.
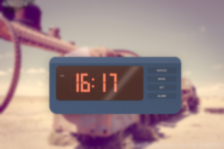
h=16 m=17
